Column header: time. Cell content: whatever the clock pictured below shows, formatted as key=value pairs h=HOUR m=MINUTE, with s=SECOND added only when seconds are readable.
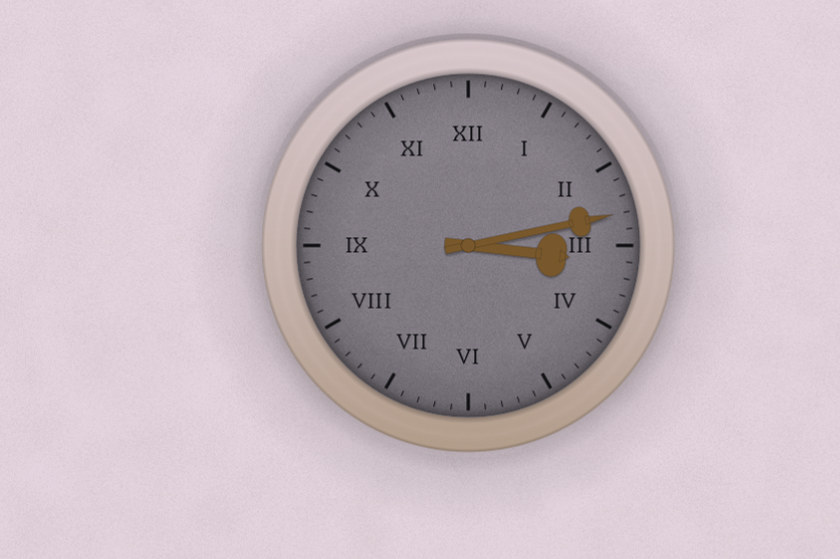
h=3 m=13
